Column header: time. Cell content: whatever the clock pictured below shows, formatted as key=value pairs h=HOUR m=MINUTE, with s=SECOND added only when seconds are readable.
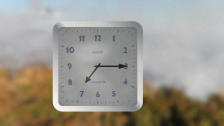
h=7 m=15
